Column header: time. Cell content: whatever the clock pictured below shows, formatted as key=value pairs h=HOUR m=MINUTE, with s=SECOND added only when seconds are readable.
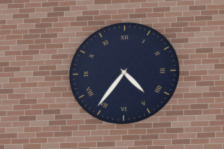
h=4 m=36
